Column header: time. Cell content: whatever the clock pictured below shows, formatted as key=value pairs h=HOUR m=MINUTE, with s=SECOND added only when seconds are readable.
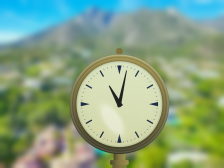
h=11 m=2
